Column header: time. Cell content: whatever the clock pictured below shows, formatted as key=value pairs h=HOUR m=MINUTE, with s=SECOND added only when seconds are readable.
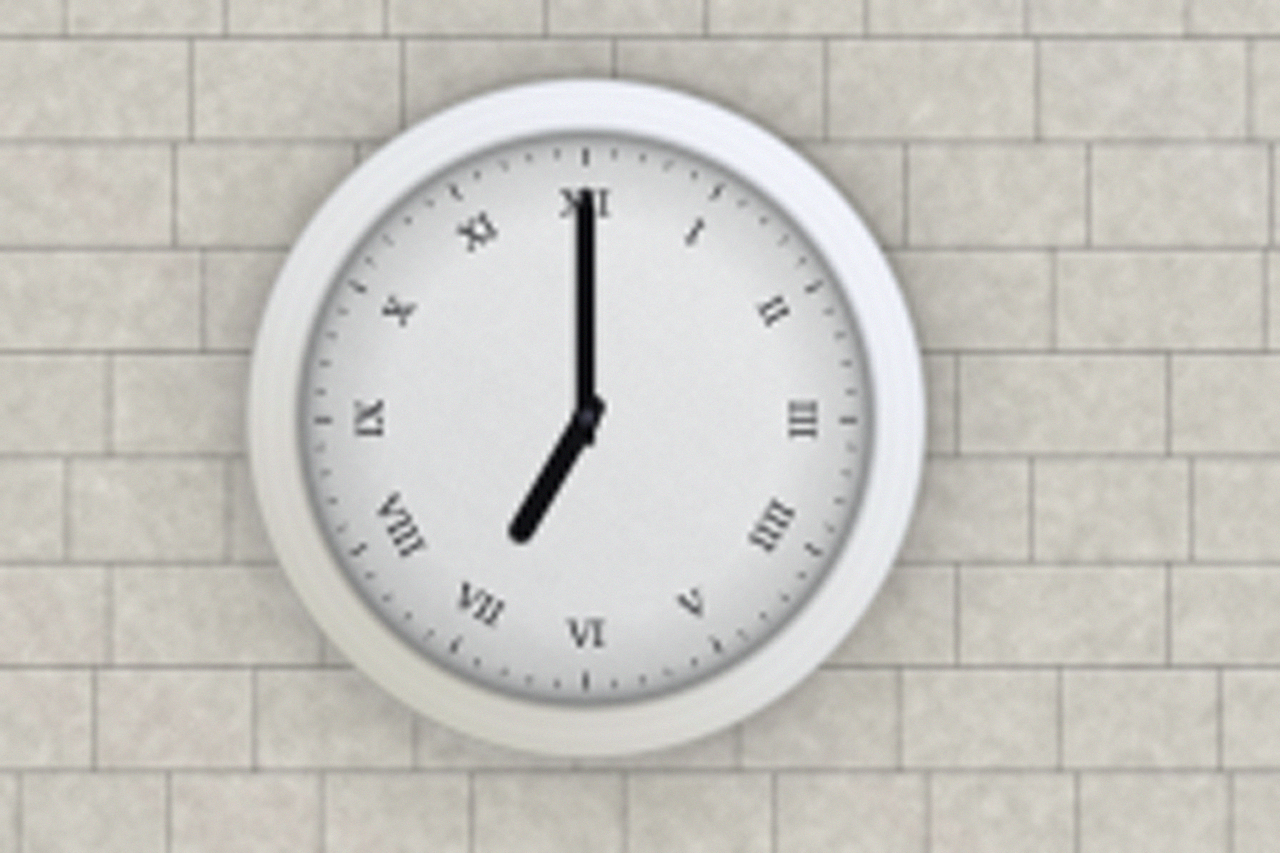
h=7 m=0
